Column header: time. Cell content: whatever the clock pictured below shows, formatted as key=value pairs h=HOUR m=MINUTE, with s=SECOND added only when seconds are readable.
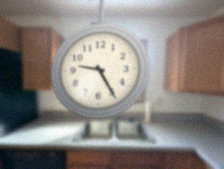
h=9 m=25
